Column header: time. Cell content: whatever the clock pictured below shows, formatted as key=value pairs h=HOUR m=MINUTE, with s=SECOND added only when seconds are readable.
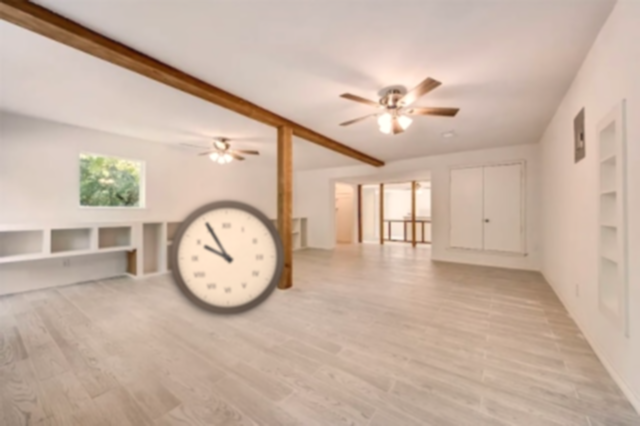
h=9 m=55
